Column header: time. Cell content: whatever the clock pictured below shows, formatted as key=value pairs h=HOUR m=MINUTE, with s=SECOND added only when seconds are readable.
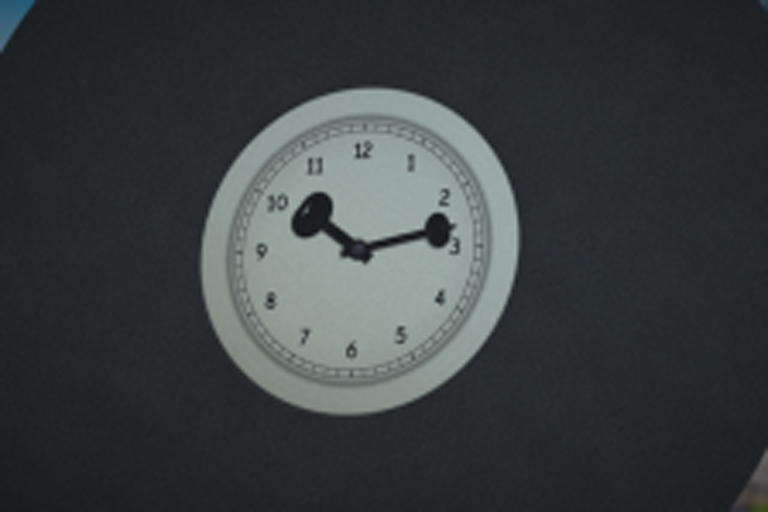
h=10 m=13
